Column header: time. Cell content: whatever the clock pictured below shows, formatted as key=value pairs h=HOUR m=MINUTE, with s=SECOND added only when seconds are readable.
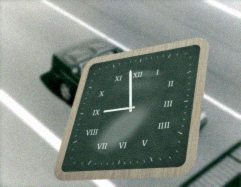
h=8 m=58
